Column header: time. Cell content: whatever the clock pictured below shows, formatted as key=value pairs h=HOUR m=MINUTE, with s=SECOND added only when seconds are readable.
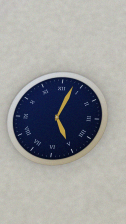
h=5 m=3
